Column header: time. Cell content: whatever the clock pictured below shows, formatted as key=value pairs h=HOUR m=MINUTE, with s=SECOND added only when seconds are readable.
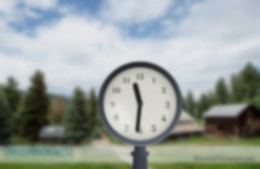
h=11 m=31
